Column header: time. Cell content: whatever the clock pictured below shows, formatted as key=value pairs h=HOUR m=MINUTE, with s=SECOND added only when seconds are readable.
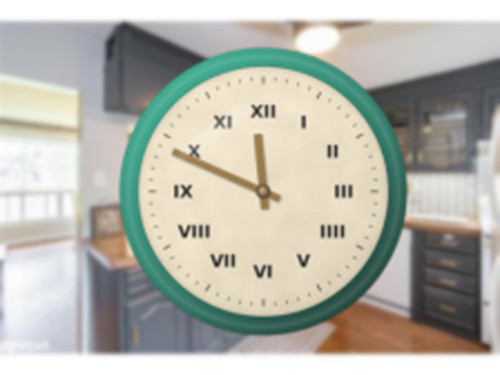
h=11 m=49
